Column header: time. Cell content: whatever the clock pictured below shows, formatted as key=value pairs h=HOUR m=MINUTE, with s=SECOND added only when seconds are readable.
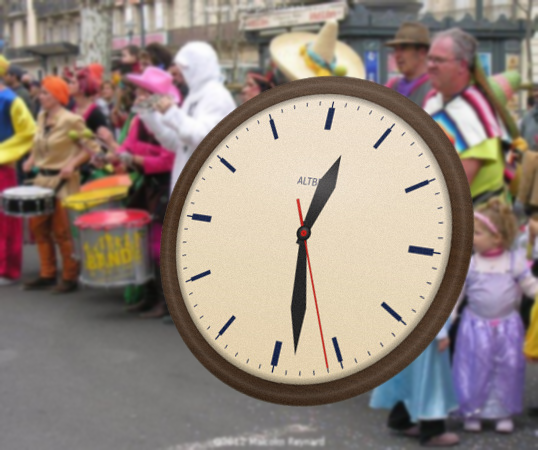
h=12 m=28 s=26
